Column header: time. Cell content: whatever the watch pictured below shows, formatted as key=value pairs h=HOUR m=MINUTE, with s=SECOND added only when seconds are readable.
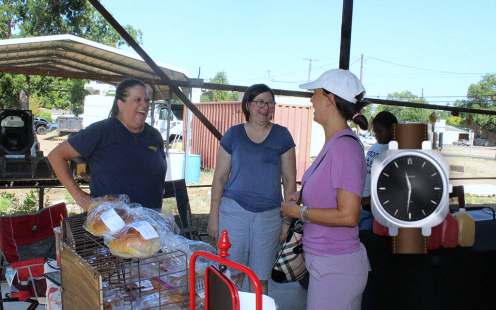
h=11 m=31
